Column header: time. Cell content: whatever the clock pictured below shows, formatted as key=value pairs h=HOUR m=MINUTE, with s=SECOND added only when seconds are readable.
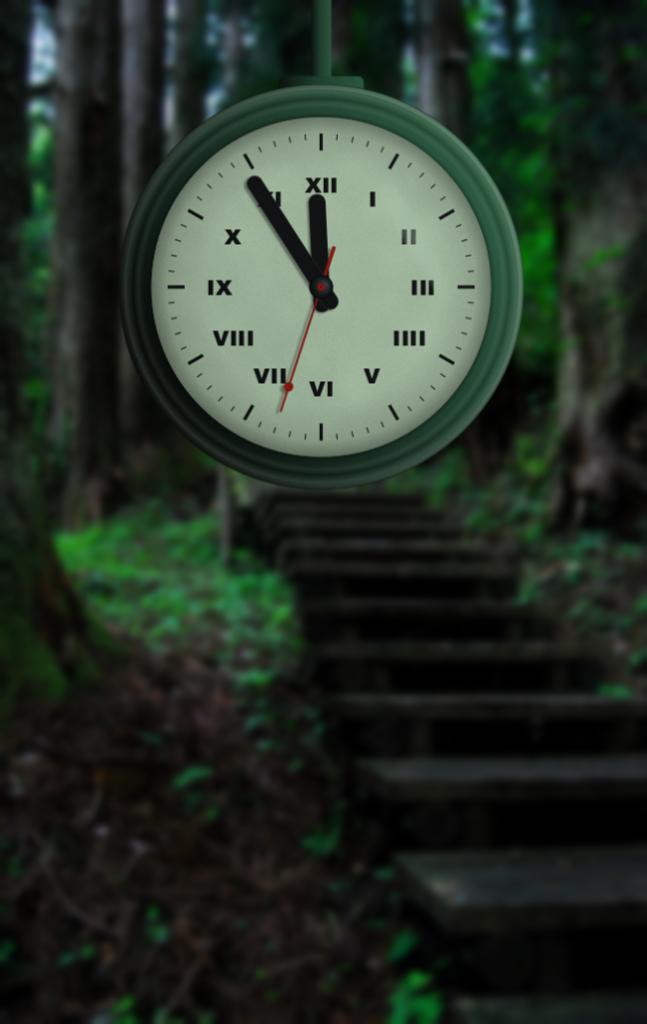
h=11 m=54 s=33
